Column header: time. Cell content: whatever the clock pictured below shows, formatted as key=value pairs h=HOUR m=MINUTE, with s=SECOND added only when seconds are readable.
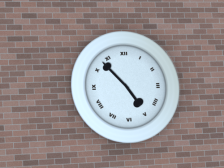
h=4 m=53
